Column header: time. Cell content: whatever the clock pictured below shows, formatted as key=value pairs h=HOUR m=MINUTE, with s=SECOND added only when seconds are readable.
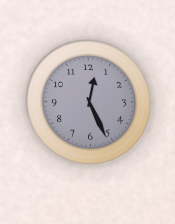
h=12 m=26
